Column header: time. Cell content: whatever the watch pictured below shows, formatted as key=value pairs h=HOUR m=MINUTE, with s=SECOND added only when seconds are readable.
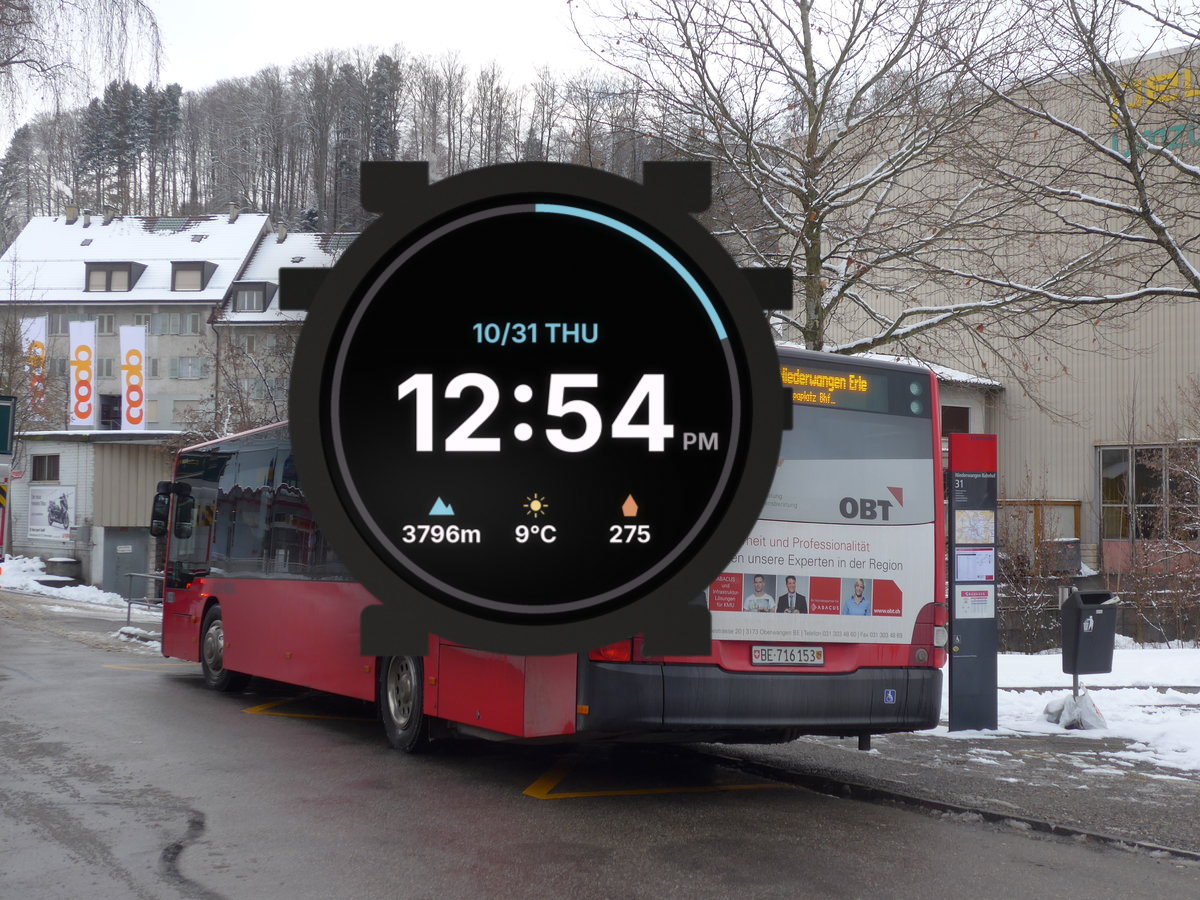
h=12 m=54
